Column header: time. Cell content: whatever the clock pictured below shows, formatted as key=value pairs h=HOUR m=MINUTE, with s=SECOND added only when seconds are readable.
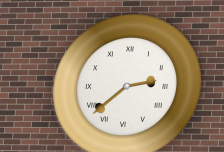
h=2 m=38
